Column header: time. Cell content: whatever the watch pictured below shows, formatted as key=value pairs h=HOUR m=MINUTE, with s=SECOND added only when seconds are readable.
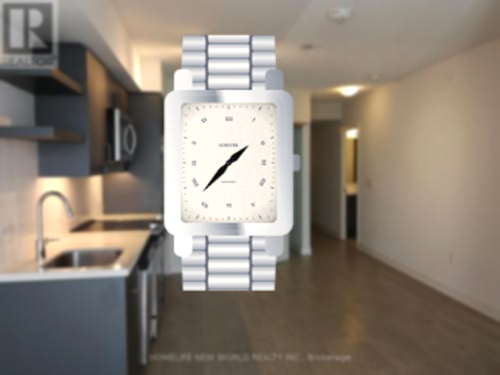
h=1 m=37
